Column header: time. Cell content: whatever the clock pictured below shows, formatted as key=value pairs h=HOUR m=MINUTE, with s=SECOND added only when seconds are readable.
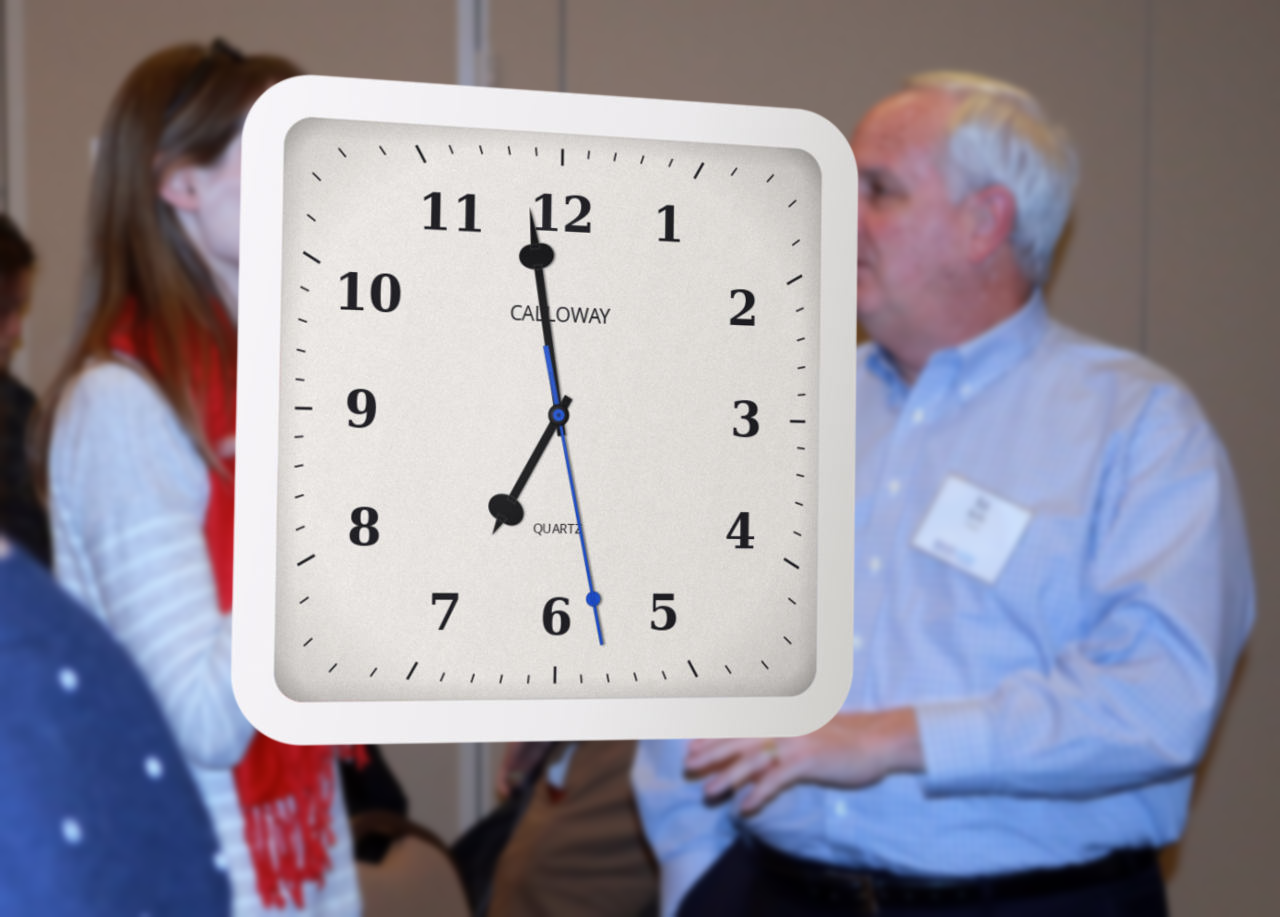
h=6 m=58 s=28
